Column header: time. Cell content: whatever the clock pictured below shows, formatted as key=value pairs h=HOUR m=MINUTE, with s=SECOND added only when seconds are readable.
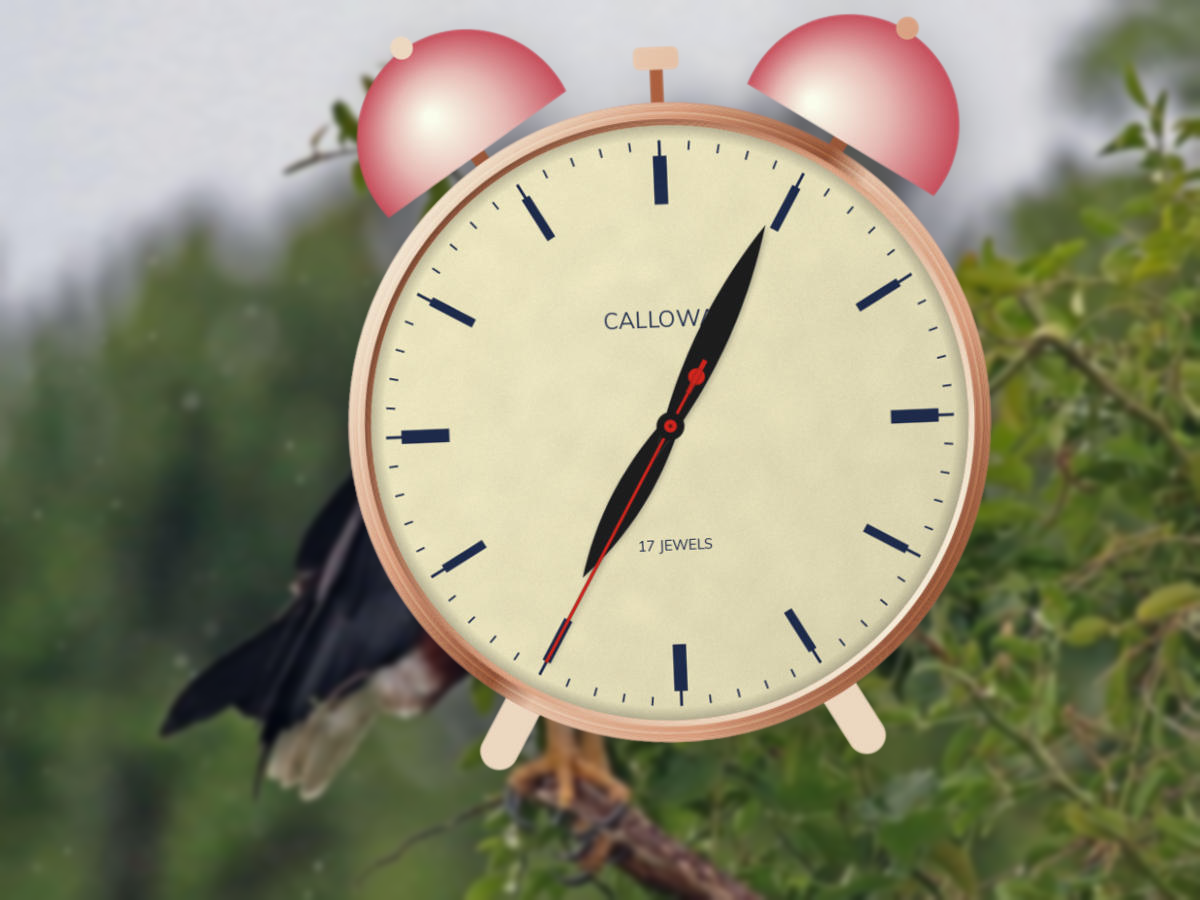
h=7 m=4 s=35
